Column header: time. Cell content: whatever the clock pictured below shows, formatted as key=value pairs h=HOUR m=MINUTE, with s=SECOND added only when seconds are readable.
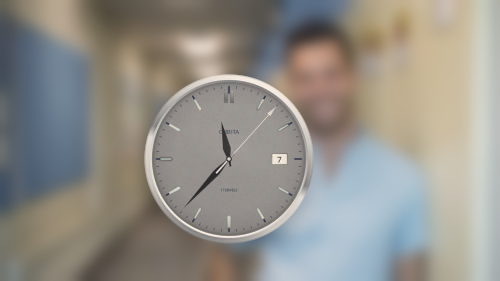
h=11 m=37 s=7
